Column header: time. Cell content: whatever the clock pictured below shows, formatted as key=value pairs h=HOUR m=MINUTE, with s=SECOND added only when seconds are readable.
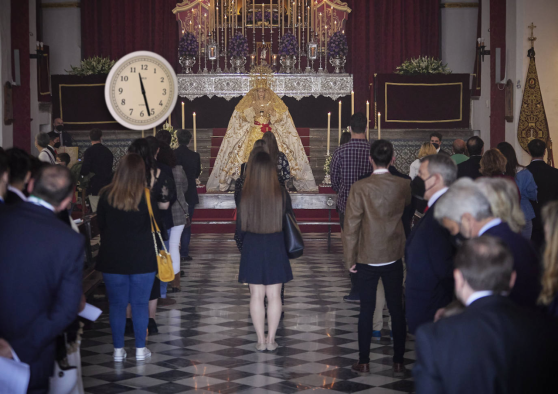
h=11 m=27
